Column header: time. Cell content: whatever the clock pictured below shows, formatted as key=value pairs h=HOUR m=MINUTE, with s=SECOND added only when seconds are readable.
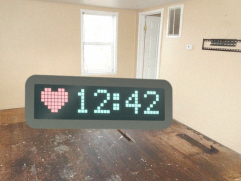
h=12 m=42
